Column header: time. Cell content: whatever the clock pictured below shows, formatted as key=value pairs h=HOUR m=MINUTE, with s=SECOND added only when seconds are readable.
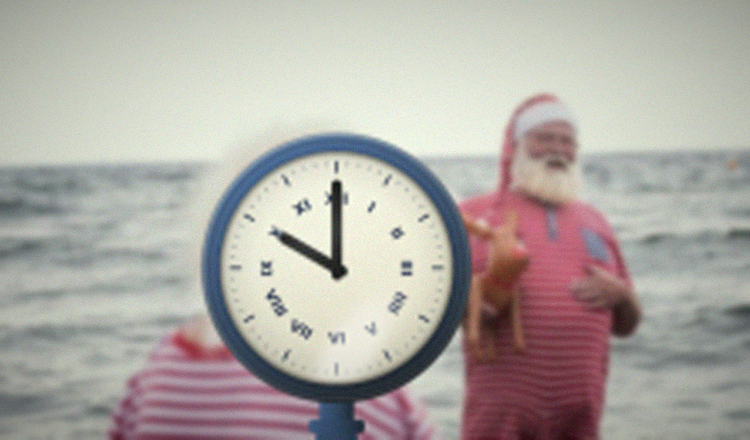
h=10 m=0
